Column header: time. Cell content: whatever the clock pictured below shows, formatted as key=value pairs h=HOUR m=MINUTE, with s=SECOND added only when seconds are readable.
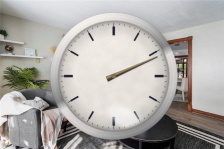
h=2 m=11
